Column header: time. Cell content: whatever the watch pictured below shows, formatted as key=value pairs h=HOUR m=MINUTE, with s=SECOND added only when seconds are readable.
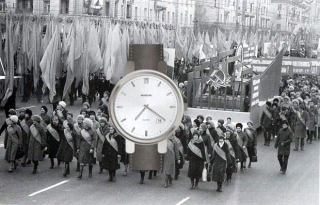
h=7 m=21
